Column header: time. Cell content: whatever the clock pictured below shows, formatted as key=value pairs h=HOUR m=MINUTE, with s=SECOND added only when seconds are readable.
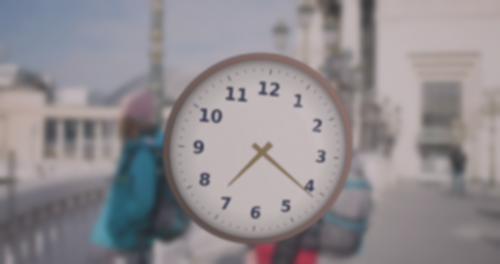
h=7 m=21
